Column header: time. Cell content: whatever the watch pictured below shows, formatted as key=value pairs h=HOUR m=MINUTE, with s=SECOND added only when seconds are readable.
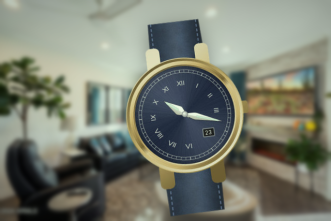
h=10 m=18
